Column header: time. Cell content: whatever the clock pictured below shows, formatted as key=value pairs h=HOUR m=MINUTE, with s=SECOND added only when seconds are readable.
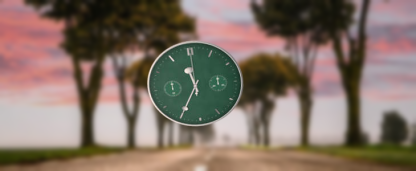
h=11 m=35
